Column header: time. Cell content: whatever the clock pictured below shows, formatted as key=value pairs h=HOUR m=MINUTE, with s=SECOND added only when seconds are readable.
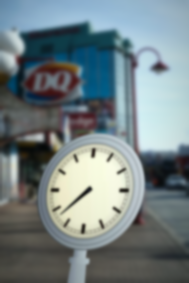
h=7 m=38
